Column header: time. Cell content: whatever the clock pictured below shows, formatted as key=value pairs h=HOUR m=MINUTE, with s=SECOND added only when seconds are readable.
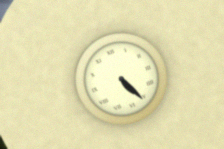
h=5 m=26
